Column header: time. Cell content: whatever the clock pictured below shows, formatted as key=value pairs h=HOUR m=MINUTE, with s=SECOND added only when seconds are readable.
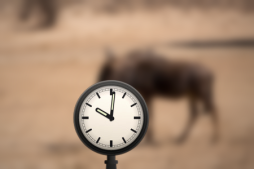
h=10 m=1
